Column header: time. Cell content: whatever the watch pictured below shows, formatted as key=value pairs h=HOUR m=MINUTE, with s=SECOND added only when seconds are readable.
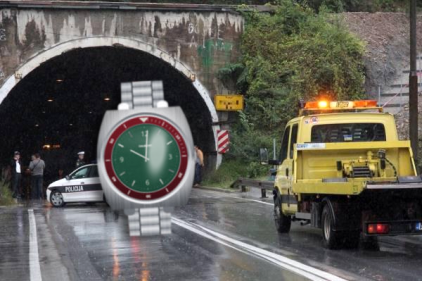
h=10 m=1
